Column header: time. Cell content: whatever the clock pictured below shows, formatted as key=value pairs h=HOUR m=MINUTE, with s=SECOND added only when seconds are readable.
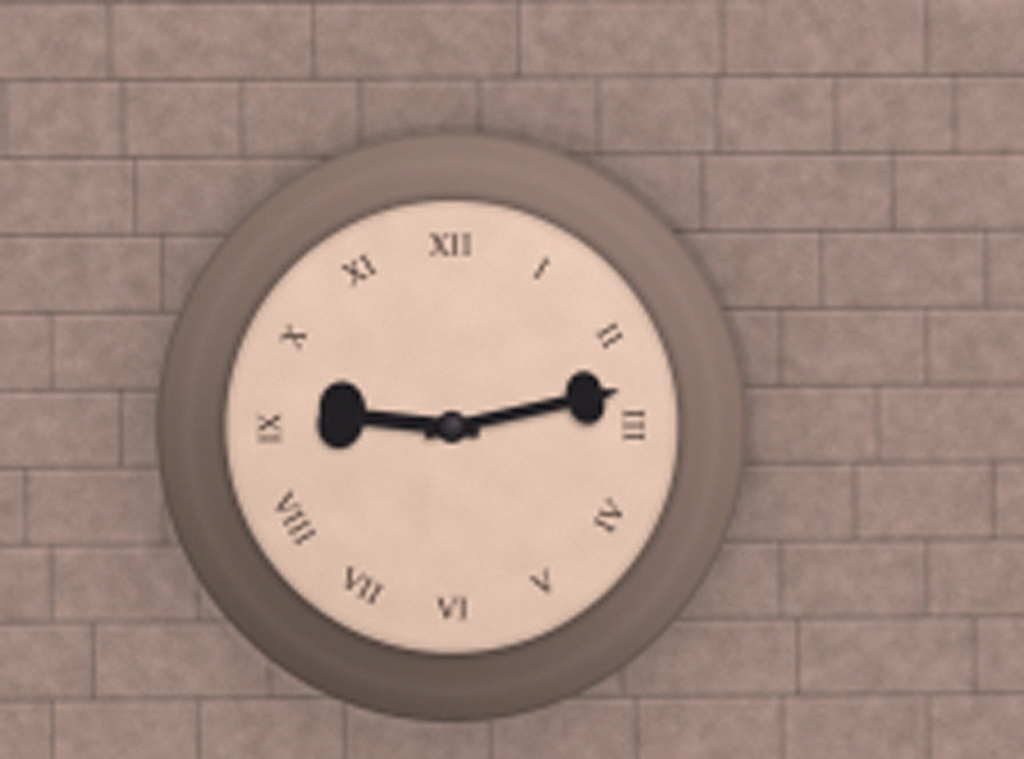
h=9 m=13
